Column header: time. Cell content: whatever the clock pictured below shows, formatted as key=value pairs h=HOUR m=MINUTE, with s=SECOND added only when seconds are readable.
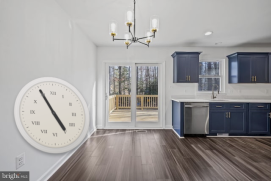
h=4 m=55
